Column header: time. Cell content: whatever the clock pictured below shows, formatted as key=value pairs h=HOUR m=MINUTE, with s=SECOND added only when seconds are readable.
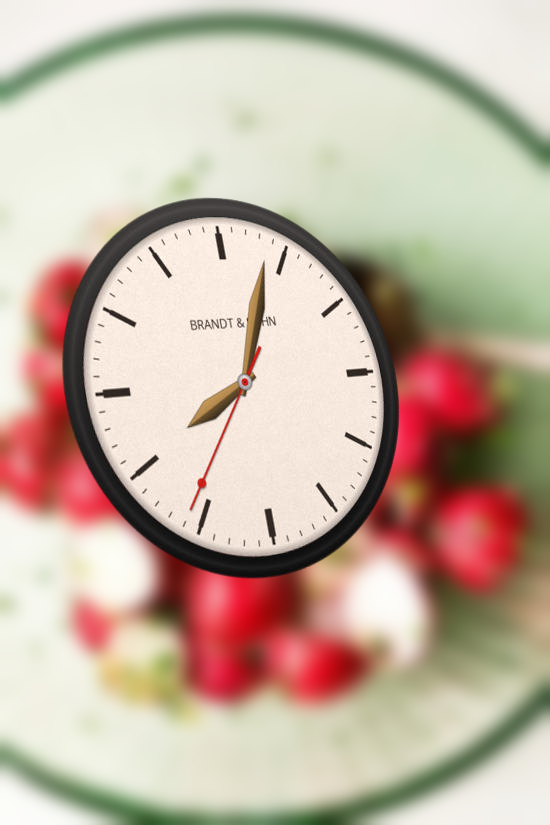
h=8 m=3 s=36
